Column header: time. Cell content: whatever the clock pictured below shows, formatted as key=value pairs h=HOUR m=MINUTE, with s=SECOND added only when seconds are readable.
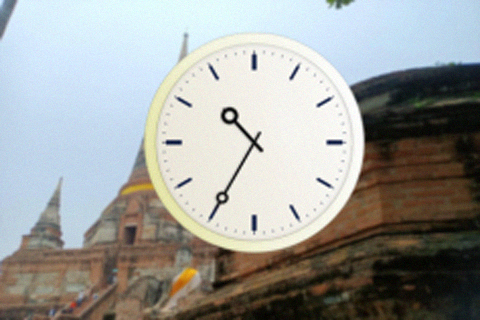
h=10 m=35
